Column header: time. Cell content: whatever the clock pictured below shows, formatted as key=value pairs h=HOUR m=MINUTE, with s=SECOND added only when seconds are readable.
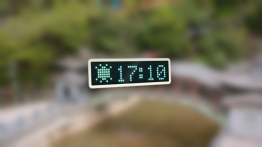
h=17 m=10
